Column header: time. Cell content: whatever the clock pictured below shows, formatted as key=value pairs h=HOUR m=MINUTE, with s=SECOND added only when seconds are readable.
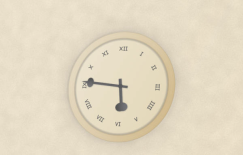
h=5 m=46
